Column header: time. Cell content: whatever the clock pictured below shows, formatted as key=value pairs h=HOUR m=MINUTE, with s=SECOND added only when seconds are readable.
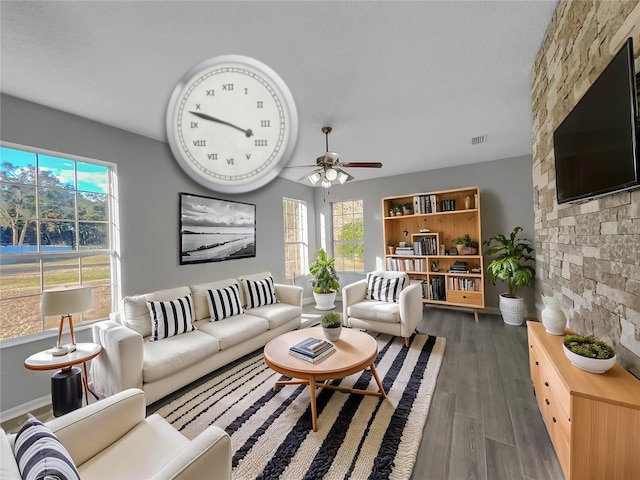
h=3 m=48
